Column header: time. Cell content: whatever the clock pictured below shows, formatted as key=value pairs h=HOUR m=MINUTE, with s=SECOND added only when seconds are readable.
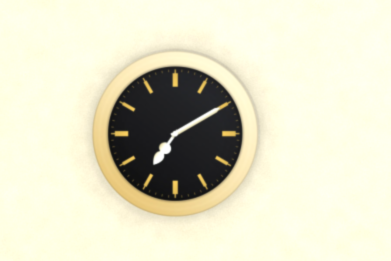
h=7 m=10
